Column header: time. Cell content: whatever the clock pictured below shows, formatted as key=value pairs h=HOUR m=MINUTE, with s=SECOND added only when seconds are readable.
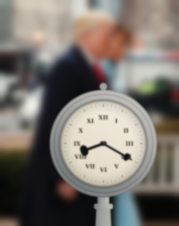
h=8 m=20
